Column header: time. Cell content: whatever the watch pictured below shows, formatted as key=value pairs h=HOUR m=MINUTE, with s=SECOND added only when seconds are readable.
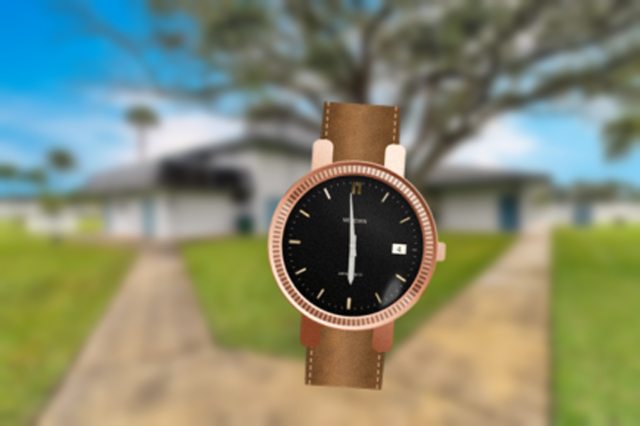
h=5 m=59
